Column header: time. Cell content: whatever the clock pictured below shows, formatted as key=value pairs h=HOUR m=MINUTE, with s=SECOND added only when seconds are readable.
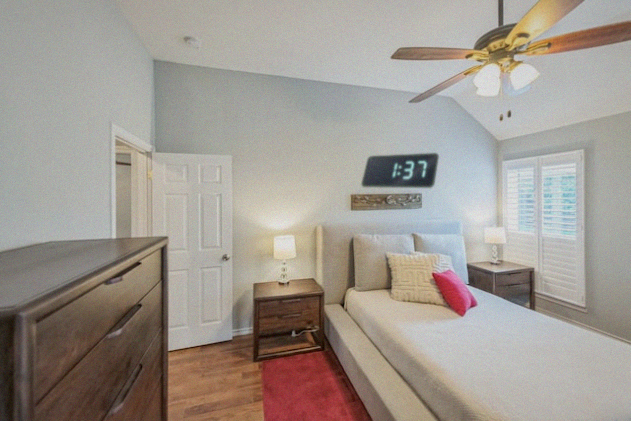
h=1 m=37
